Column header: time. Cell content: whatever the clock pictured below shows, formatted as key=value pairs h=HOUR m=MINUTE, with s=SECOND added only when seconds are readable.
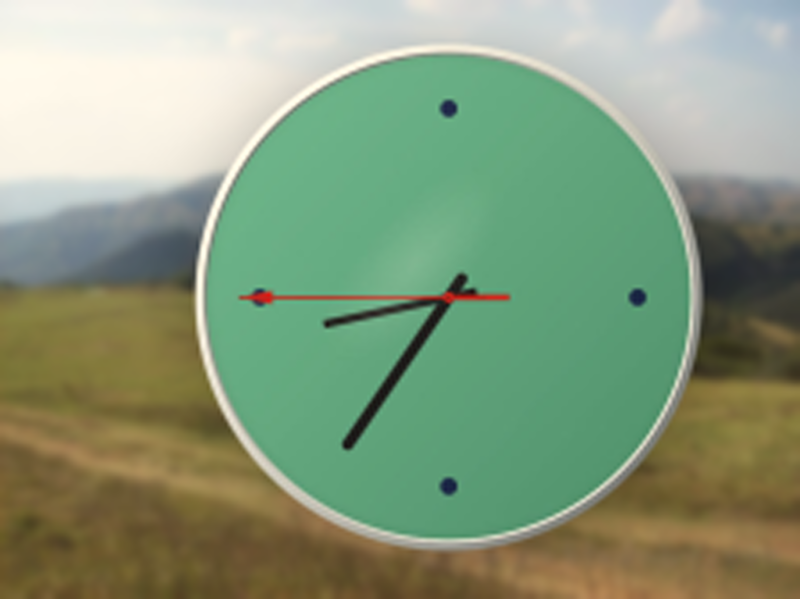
h=8 m=35 s=45
